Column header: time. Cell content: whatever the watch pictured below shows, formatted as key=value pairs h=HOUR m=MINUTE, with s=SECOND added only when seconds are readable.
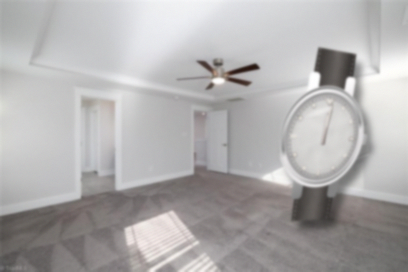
h=12 m=1
